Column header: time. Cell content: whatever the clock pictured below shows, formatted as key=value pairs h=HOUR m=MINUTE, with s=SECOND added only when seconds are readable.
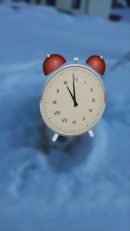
h=10 m=59
